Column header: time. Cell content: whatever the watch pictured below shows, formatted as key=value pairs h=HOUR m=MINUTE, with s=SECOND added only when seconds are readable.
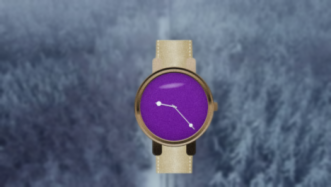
h=9 m=23
